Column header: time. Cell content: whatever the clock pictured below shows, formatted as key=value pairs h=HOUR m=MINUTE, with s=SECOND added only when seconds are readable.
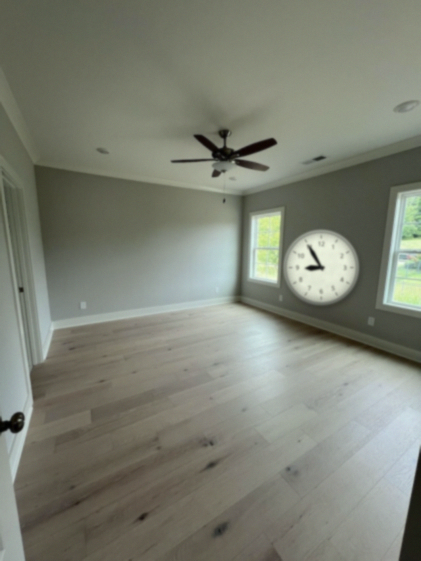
h=8 m=55
